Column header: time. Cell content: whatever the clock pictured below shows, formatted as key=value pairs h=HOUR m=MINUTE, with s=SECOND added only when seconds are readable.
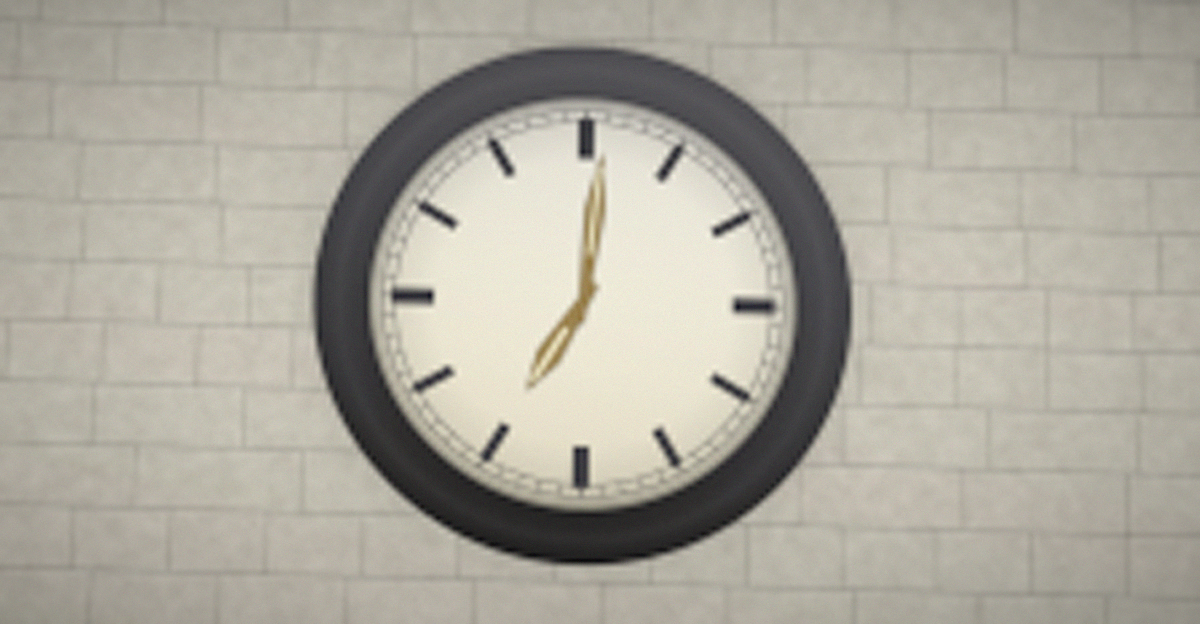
h=7 m=1
